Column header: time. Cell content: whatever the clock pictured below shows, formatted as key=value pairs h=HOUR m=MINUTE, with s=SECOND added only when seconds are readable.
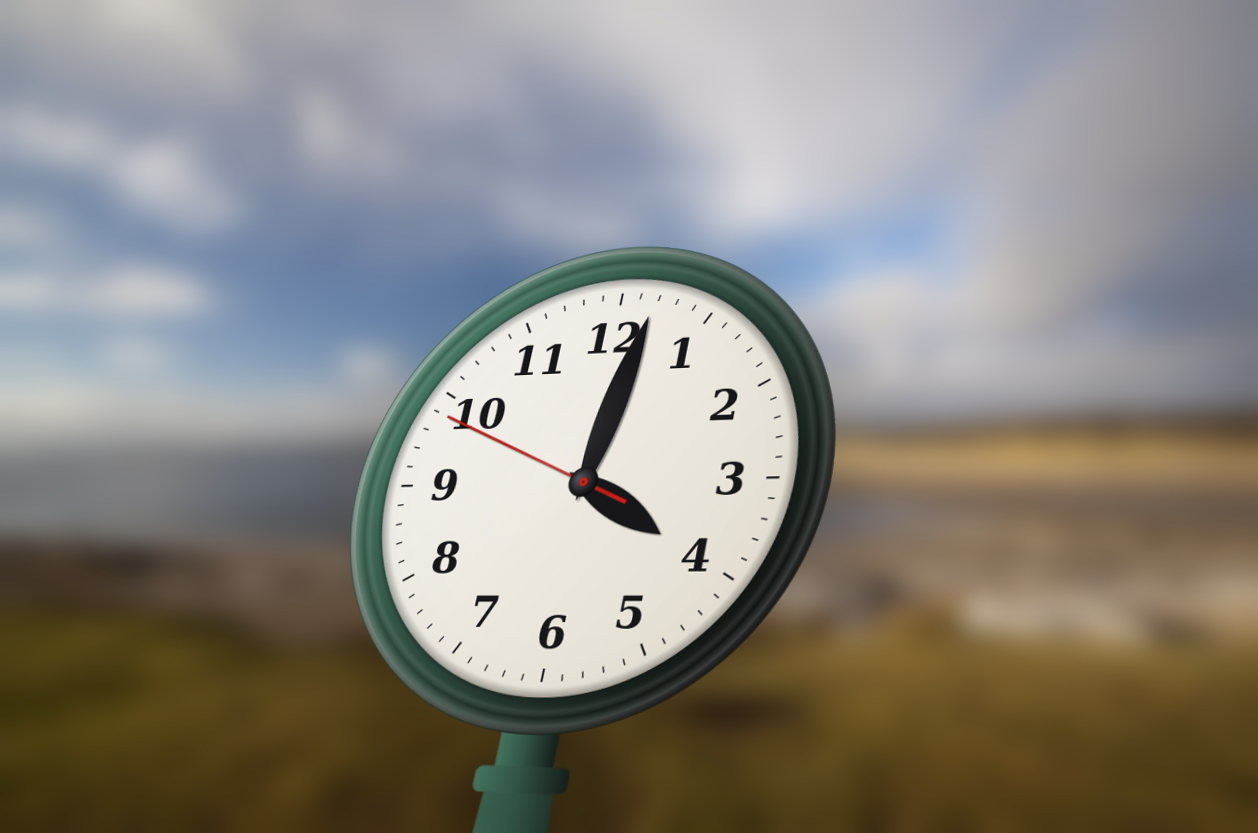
h=4 m=1 s=49
